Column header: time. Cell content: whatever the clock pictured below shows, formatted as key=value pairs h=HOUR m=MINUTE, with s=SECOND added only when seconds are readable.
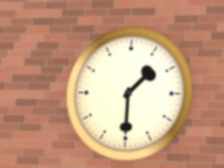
h=1 m=30
